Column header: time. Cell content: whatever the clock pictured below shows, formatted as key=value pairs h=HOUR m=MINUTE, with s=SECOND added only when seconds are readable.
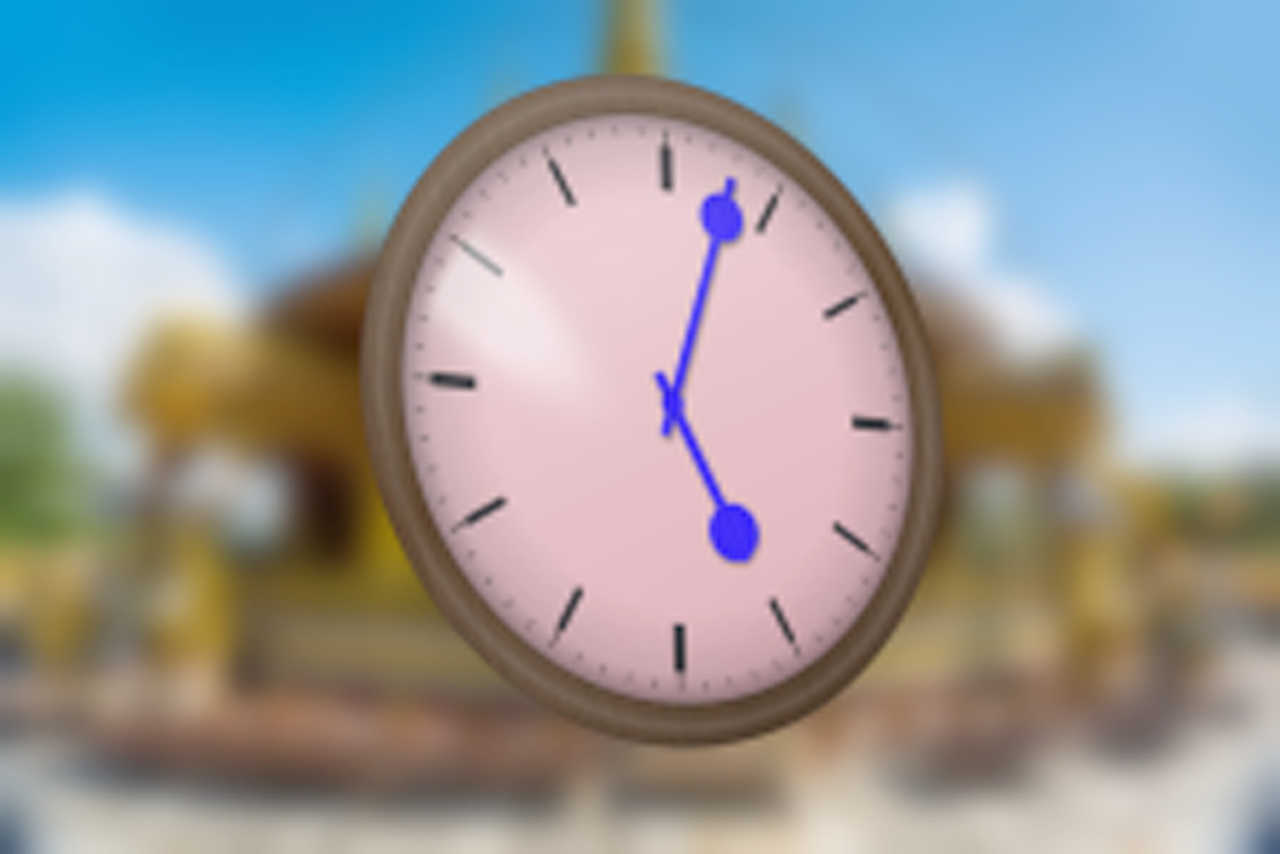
h=5 m=3
